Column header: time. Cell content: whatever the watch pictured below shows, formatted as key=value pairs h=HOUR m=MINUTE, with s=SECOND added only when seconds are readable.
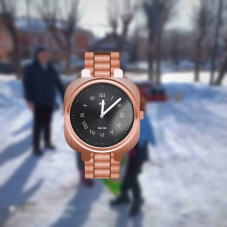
h=12 m=8
